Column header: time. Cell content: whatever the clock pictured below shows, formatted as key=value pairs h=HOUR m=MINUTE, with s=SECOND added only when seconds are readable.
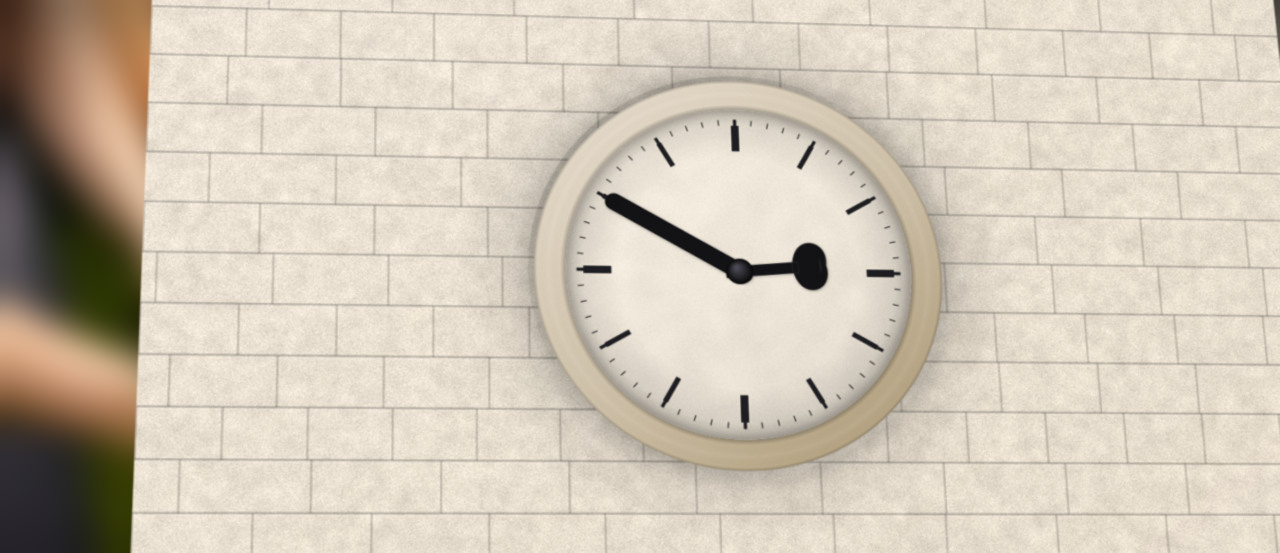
h=2 m=50
